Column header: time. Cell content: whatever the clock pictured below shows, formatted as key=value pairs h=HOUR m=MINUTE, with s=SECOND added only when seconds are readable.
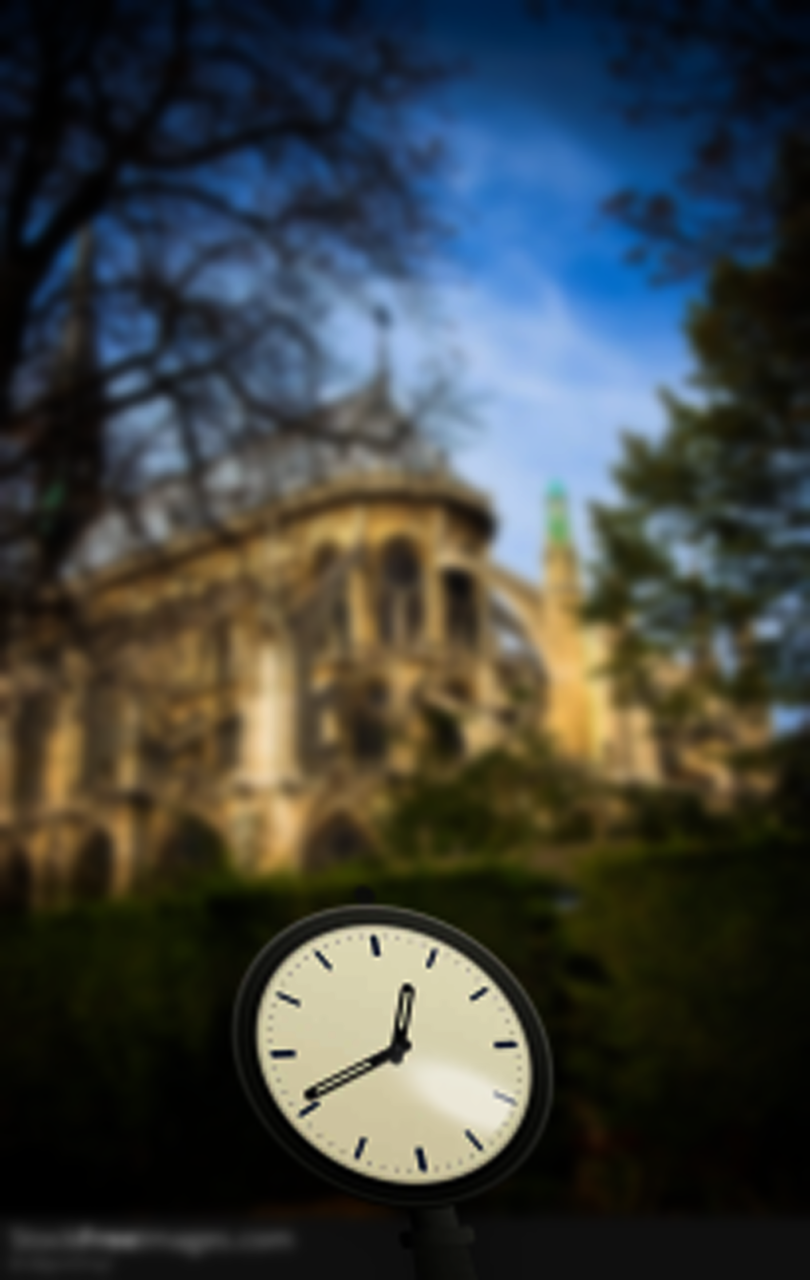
h=12 m=41
